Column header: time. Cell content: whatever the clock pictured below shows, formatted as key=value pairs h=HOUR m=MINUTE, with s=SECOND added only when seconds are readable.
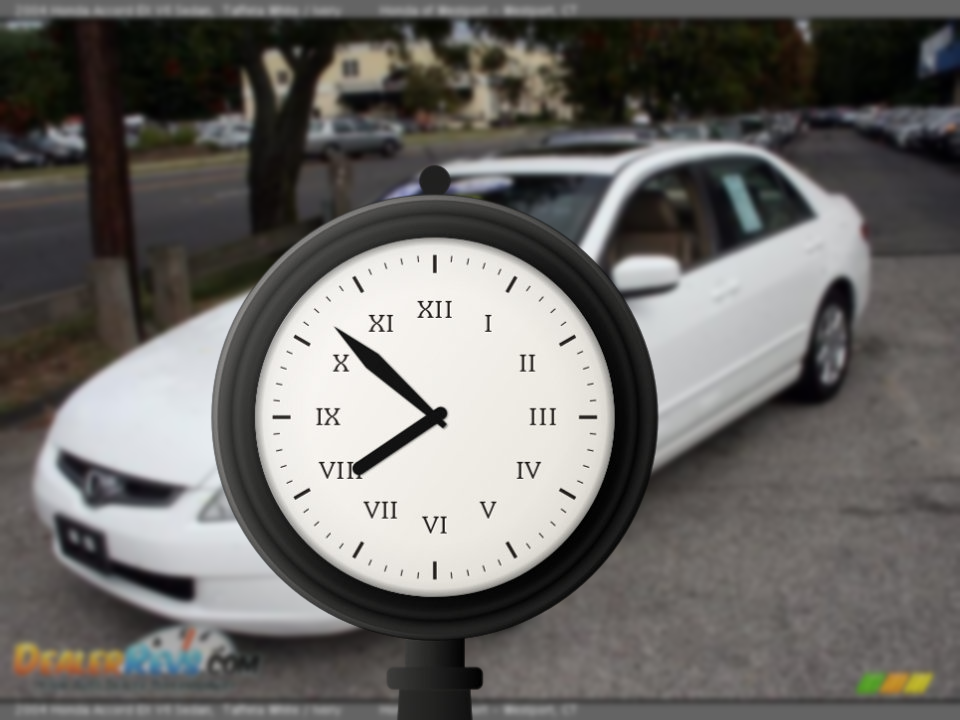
h=7 m=52
